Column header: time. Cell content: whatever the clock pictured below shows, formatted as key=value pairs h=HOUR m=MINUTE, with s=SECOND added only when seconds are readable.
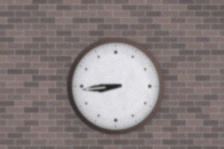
h=8 m=44
